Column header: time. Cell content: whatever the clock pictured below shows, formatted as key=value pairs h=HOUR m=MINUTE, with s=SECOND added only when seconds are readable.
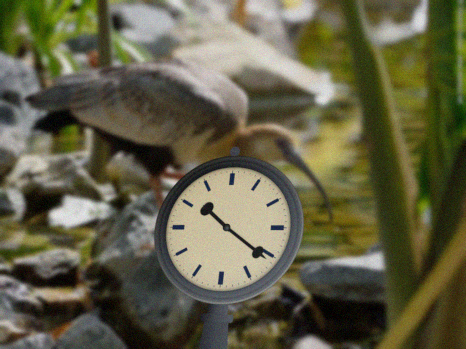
h=10 m=21
